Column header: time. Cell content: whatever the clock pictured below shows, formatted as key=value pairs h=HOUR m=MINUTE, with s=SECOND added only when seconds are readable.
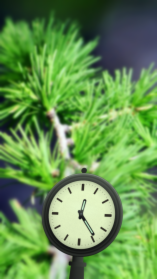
h=12 m=24
